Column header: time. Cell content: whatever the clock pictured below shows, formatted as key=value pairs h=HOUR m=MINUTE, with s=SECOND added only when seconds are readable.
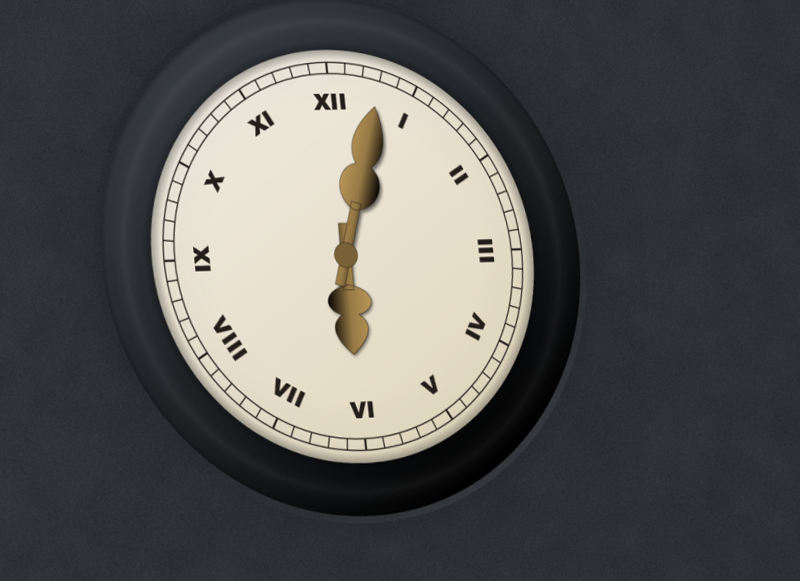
h=6 m=3
